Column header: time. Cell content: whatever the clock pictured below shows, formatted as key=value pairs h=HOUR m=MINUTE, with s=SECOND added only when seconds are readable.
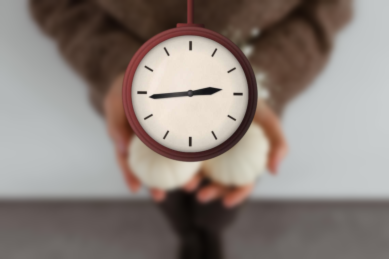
h=2 m=44
